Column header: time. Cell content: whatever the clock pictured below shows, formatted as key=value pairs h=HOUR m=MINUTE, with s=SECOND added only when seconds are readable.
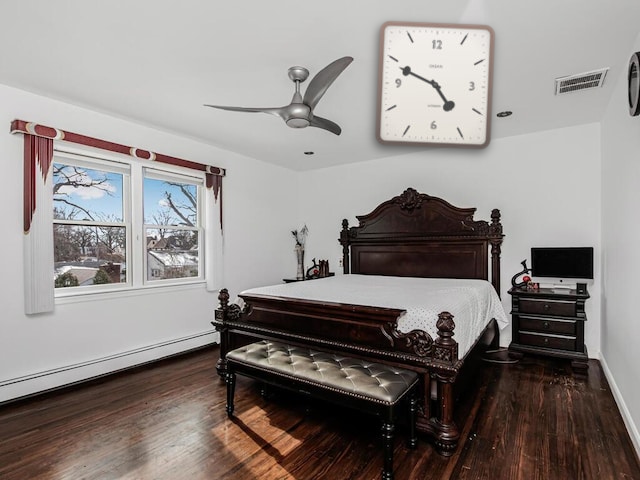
h=4 m=49
